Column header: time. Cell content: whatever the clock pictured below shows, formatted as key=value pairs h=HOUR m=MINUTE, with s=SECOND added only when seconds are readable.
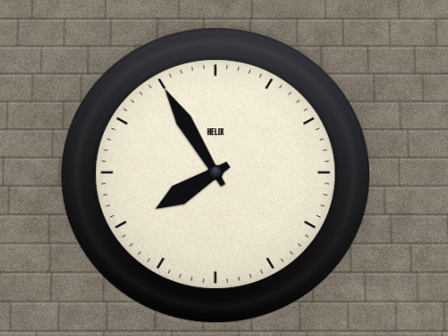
h=7 m=55
